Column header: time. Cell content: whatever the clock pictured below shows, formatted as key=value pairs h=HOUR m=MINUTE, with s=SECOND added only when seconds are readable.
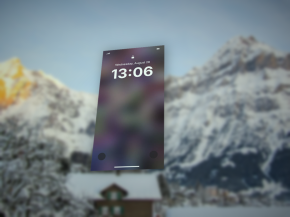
h=13 m=6
